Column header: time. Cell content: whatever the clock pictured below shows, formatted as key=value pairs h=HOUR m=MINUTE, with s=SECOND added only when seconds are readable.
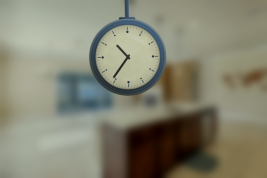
h=10 m=36
